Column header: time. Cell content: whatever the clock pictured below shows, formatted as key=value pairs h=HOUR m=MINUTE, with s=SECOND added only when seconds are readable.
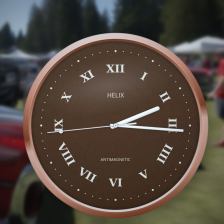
h=2 m=15 s=44
